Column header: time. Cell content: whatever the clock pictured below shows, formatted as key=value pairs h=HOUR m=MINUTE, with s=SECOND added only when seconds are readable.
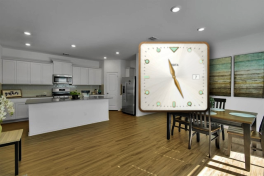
h=11 m=26
